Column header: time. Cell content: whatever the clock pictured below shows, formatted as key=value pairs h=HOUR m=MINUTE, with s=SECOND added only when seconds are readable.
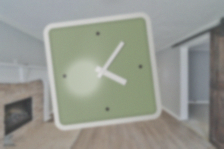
h=4 m=7
